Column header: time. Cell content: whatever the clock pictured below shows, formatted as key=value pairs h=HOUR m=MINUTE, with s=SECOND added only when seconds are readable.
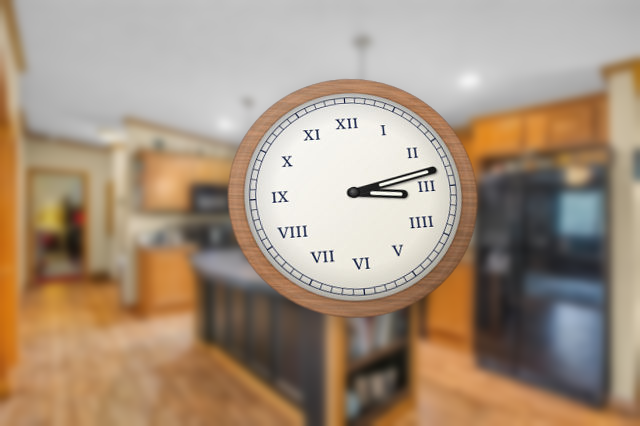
h=3 m=13
